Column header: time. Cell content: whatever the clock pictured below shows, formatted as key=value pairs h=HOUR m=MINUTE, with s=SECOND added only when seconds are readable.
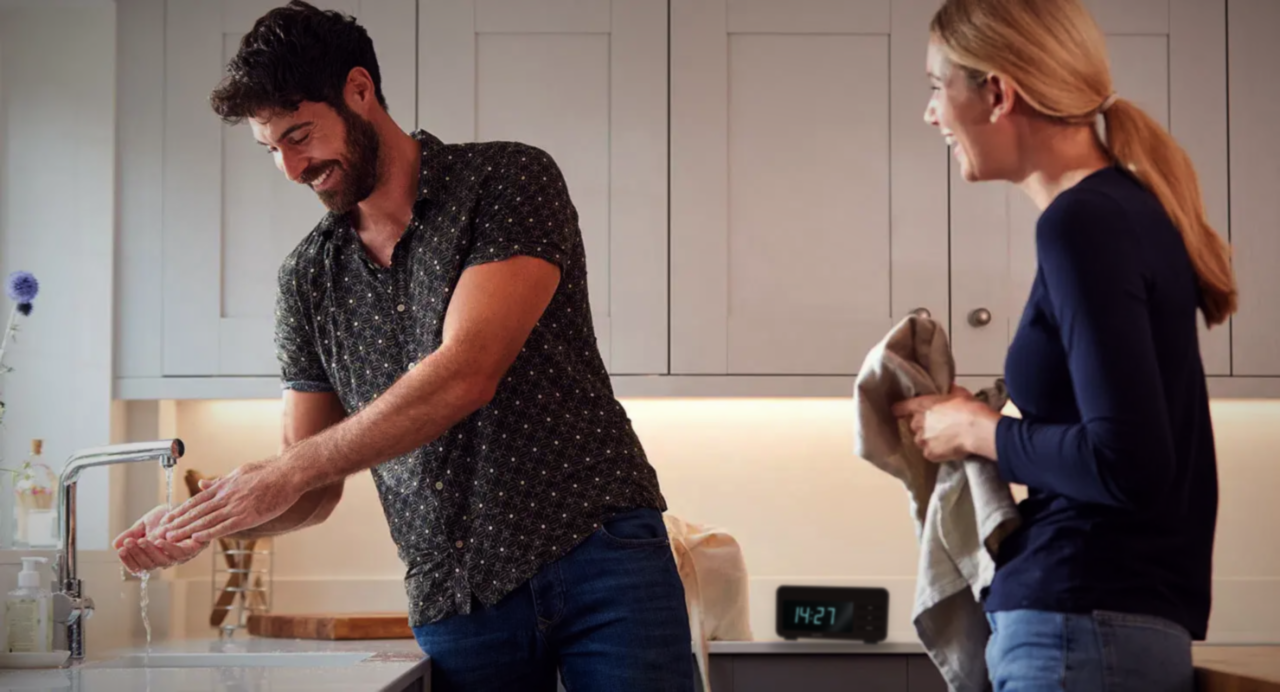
h=14 m=27
